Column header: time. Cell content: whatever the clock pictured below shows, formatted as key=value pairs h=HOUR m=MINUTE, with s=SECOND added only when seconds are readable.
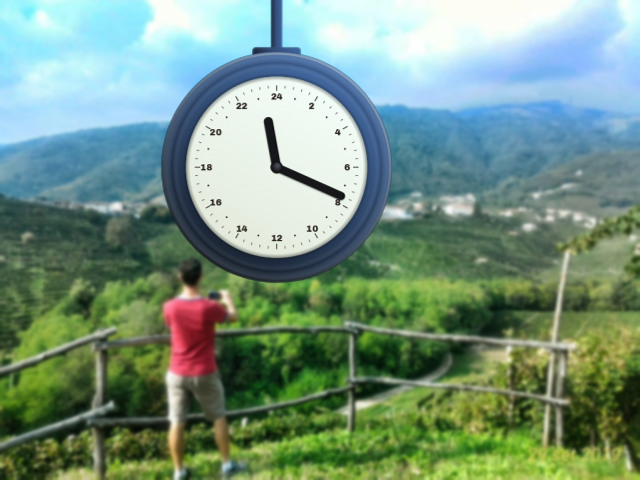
h=23 m=19
